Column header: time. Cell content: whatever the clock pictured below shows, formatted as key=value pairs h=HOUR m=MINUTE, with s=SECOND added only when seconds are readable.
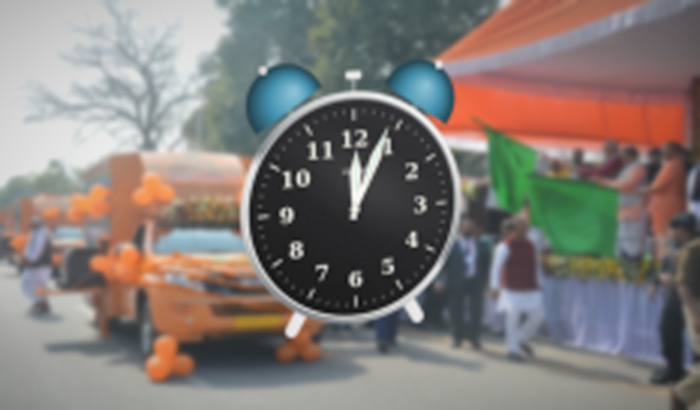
h=12 m=4
